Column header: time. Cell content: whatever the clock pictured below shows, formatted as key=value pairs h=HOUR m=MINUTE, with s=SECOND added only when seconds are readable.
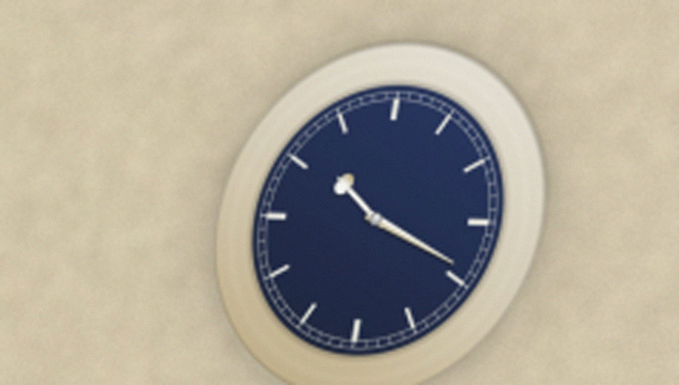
h=10 m=19
